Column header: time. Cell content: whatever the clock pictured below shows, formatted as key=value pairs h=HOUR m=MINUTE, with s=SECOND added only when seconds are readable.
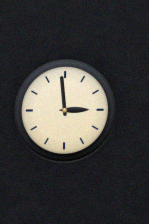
h=2 m=59
